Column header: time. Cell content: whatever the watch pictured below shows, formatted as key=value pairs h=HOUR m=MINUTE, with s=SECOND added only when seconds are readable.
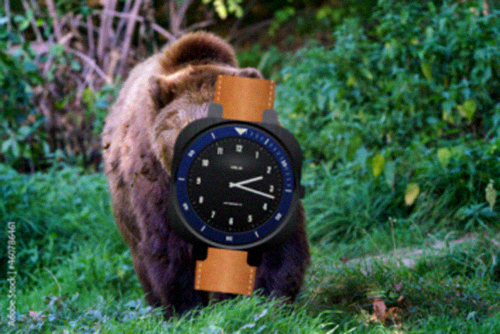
h=2 m=17
